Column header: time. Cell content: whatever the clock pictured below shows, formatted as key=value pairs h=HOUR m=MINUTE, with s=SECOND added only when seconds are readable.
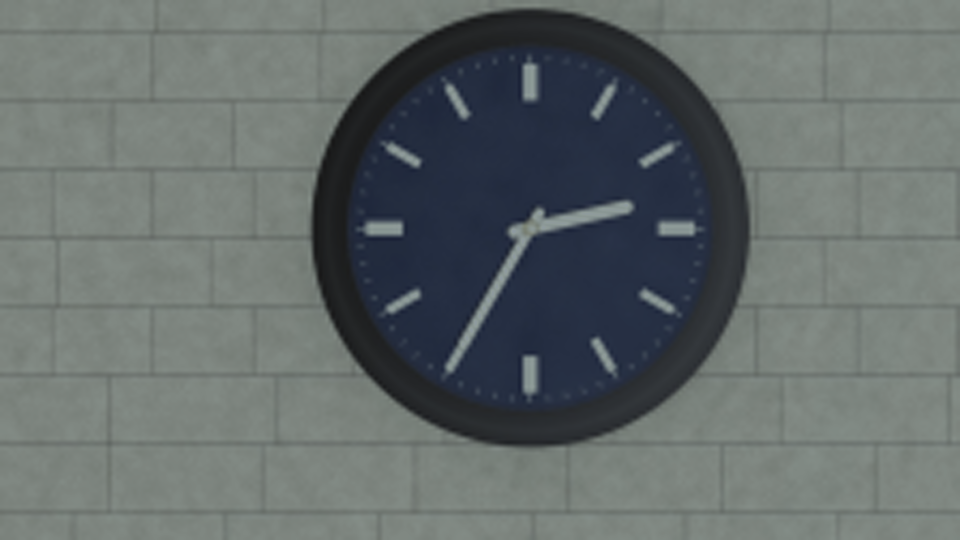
h=2 m=35
